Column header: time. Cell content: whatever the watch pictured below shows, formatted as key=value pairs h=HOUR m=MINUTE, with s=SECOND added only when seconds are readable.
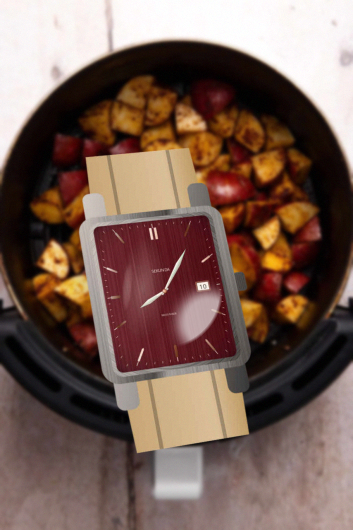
h=8 m=6
